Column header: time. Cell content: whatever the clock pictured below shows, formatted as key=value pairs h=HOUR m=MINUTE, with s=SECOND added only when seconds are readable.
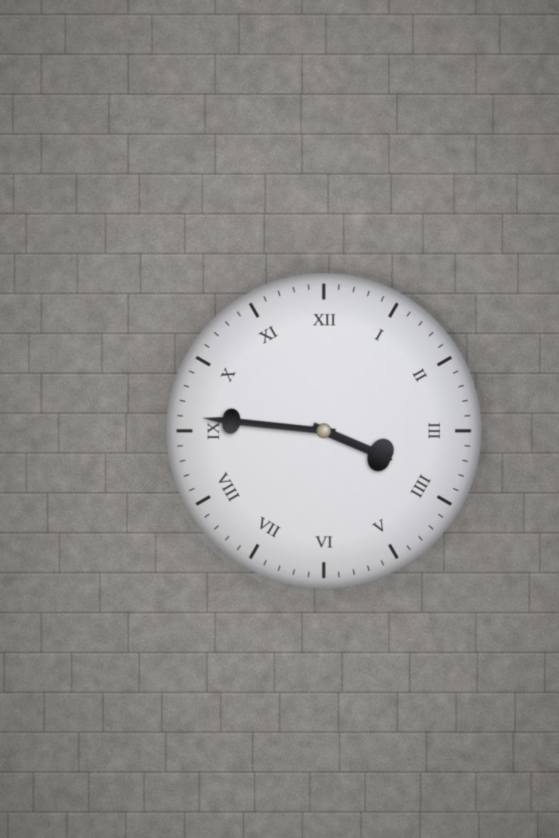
h=3 m=46
